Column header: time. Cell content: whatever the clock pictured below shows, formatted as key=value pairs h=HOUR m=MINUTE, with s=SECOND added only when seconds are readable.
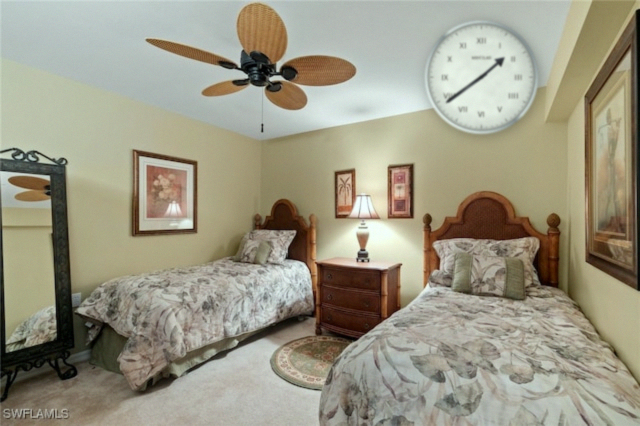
h=1 m=39
